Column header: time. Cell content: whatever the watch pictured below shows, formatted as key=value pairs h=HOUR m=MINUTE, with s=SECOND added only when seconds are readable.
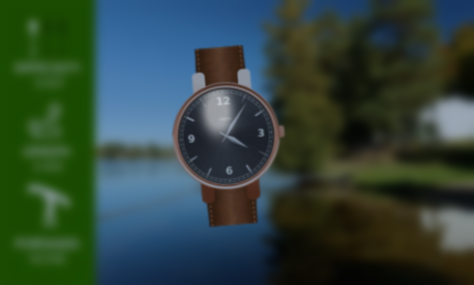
h=4 m=6
